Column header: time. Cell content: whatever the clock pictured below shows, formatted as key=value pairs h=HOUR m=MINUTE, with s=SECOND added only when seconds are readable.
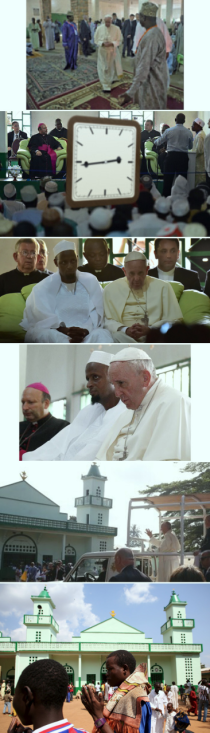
h=2 m=44
